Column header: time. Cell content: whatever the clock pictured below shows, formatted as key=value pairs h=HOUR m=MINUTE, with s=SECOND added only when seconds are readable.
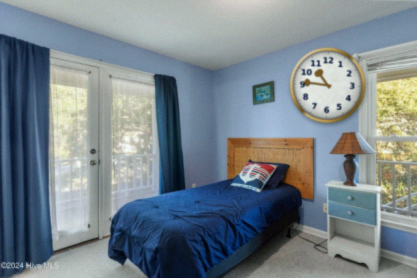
h=10 m=46
